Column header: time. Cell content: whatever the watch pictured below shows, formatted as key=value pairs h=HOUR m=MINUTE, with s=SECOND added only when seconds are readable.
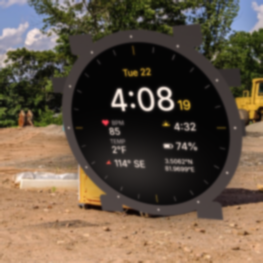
h=4 m=8 s=19
